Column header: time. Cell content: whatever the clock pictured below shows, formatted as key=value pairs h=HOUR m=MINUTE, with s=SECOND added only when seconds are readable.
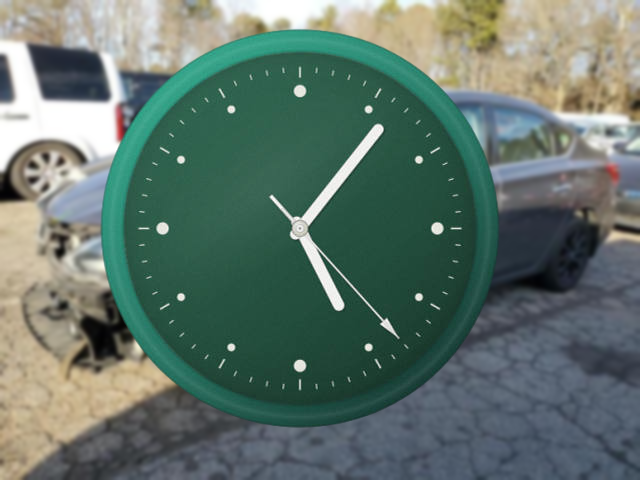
h=5 m=6 s=23
